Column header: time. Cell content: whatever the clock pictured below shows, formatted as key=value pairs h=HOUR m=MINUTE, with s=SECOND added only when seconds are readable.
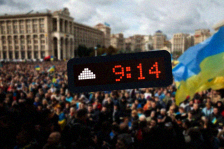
h=9 m=14
